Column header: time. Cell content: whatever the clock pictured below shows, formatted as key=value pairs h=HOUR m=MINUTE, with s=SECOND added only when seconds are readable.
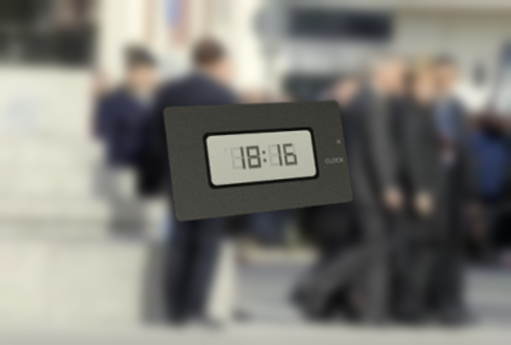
h=18 m=16
